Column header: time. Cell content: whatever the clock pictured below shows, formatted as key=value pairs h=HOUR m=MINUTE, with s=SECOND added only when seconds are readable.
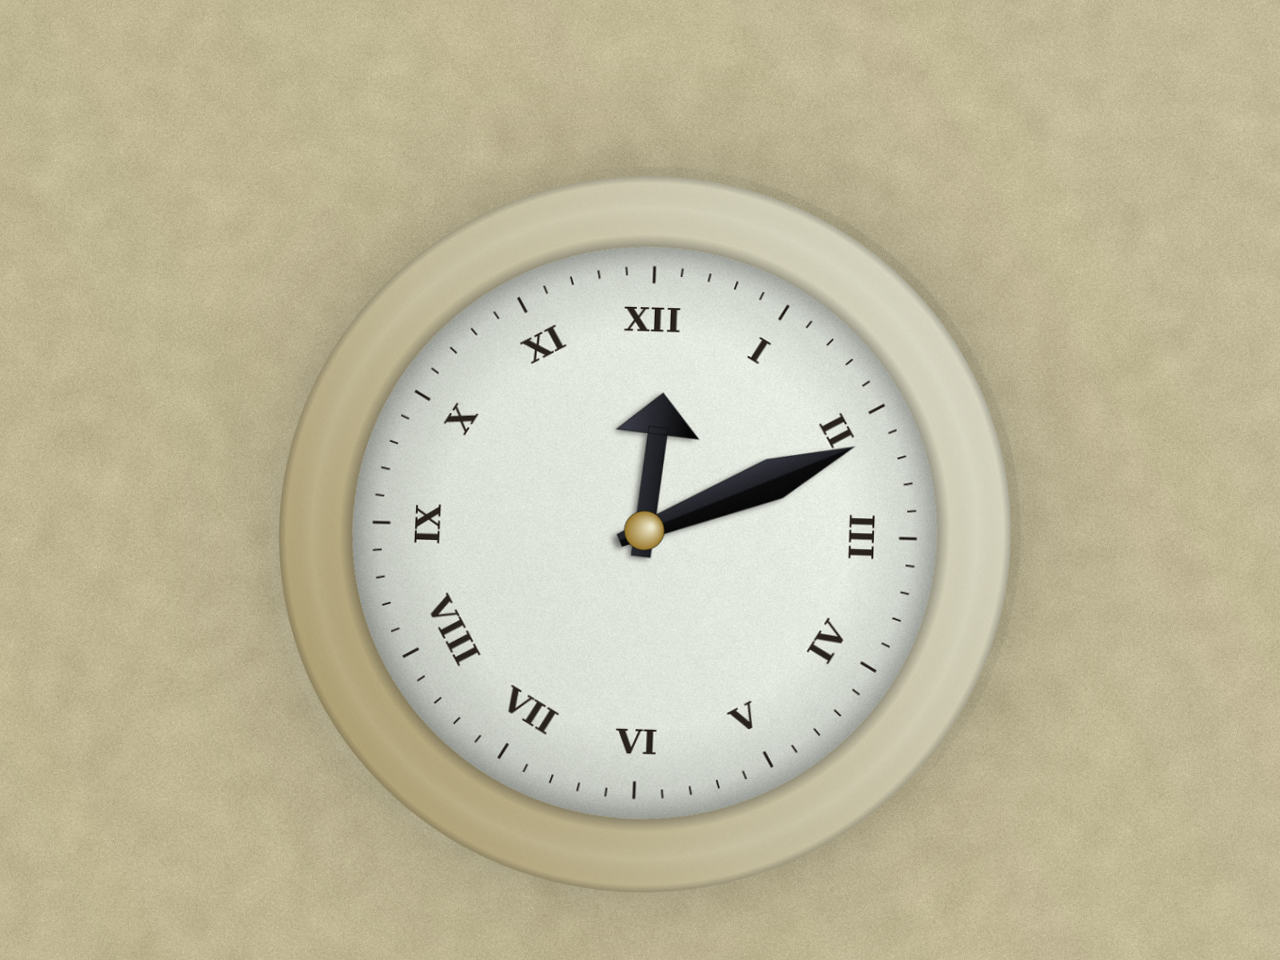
h=12 m=11
